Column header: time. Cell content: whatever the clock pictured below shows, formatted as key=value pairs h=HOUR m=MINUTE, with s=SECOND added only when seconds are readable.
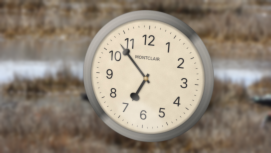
h=6 m=53
